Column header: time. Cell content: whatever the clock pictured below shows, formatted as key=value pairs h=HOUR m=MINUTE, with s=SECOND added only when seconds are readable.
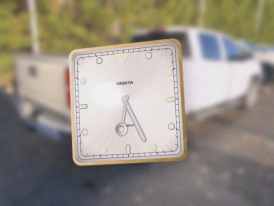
h=6 m=26
